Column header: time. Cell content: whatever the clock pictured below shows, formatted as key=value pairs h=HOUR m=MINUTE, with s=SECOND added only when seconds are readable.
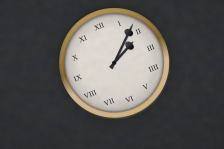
h=2 m=8
